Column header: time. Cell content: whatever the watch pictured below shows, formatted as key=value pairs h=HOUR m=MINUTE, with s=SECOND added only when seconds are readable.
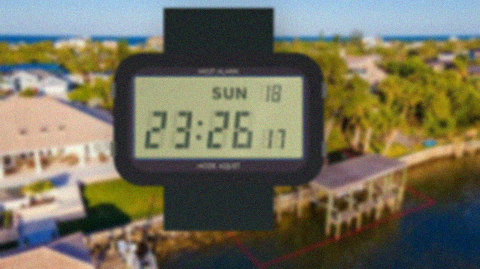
h=23 m=26 s=17
